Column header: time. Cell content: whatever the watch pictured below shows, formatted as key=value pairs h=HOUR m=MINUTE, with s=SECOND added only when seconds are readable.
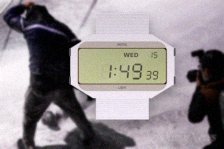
h=1 m=49 s=39
